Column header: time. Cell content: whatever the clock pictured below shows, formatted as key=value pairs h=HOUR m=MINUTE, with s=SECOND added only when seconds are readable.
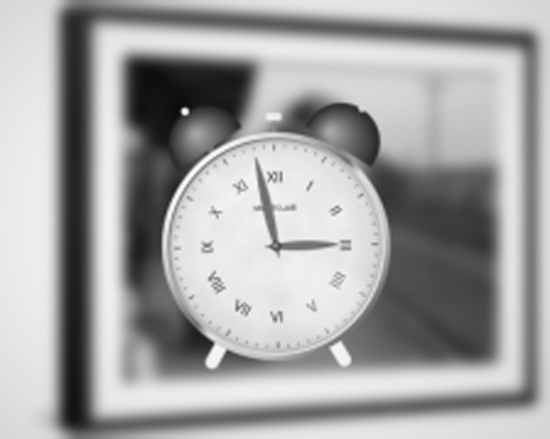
h=2 m=58
